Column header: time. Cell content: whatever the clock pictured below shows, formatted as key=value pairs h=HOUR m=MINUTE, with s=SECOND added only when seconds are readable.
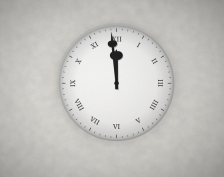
h=11 m=59
